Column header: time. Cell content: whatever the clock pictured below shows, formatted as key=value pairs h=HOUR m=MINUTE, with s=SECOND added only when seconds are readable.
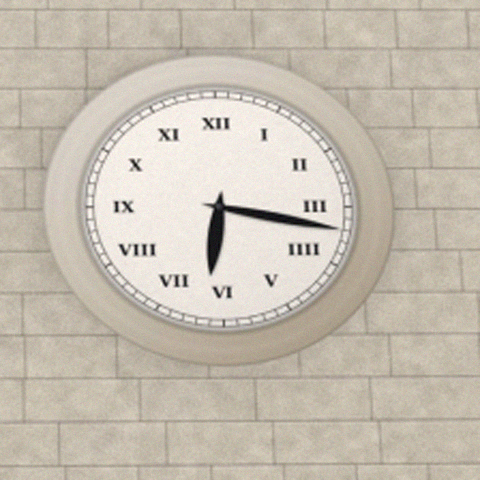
h=6 m=17
